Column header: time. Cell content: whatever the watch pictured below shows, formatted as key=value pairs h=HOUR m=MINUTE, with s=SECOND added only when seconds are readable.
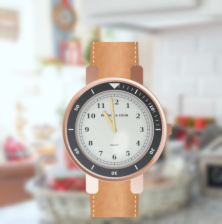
h=10 m=59
